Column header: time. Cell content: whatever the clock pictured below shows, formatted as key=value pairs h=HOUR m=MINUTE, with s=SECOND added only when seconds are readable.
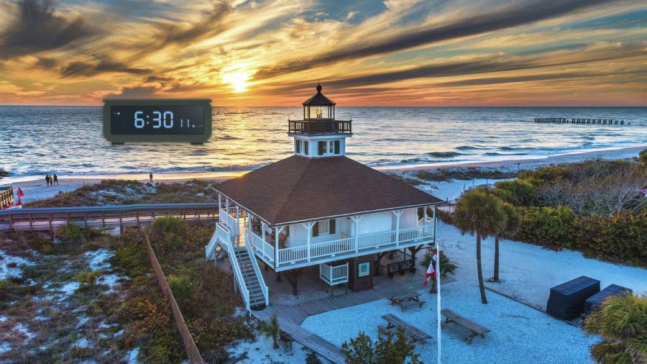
h=6 m=30 s=11
